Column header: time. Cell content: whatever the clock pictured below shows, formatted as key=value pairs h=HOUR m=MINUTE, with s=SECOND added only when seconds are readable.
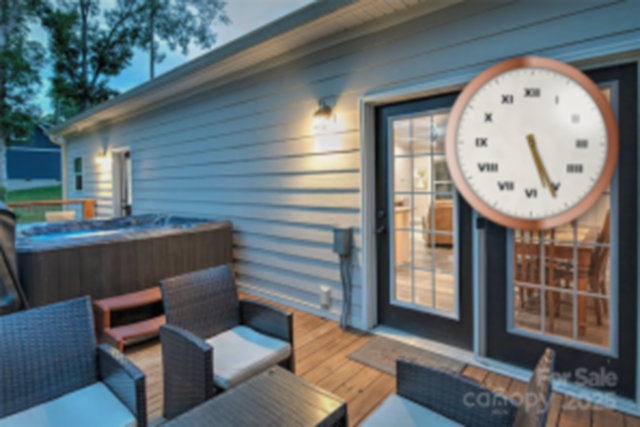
h=5 m=26
